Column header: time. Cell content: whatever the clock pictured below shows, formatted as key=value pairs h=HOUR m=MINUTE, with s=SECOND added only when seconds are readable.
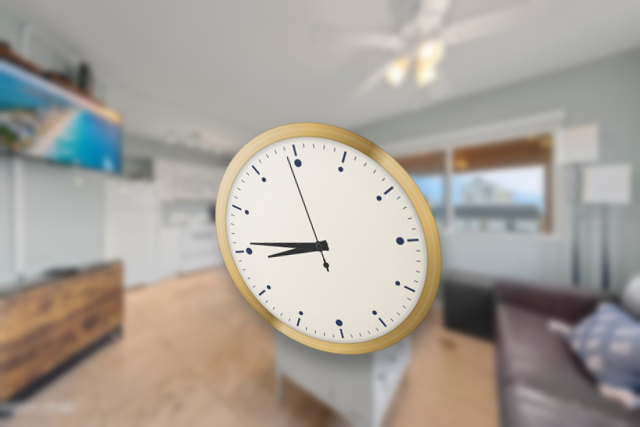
h=8 m=45 s=59
